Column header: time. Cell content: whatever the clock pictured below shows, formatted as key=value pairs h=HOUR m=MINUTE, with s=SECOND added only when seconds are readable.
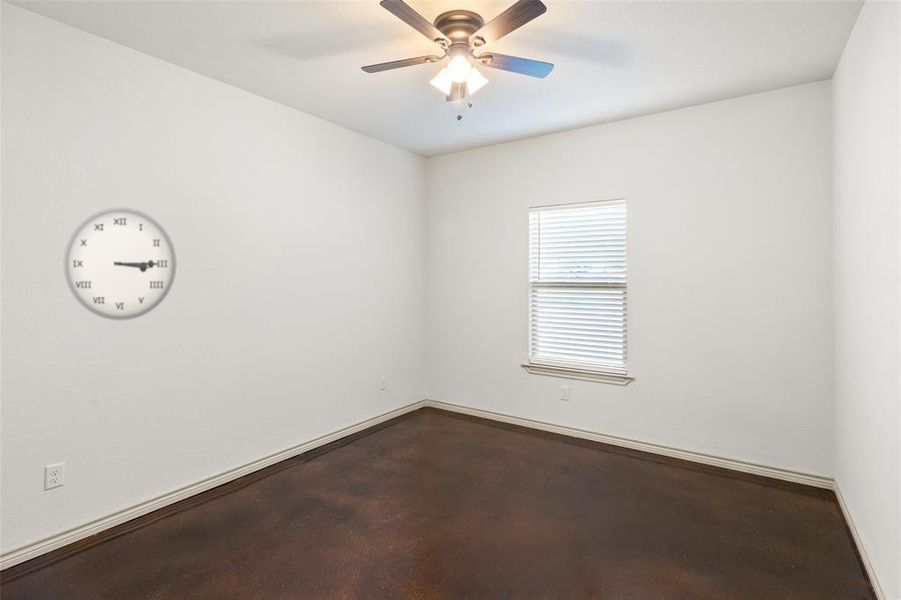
h=3 m=15
